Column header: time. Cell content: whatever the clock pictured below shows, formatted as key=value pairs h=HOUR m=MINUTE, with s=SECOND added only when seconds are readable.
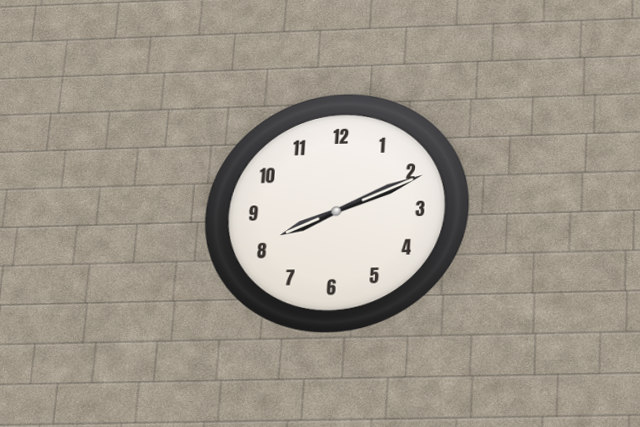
h=8 m=11
